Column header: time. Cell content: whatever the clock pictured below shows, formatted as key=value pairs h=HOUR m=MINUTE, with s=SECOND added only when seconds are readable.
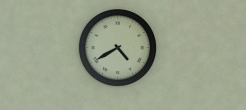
h=4 m=40
